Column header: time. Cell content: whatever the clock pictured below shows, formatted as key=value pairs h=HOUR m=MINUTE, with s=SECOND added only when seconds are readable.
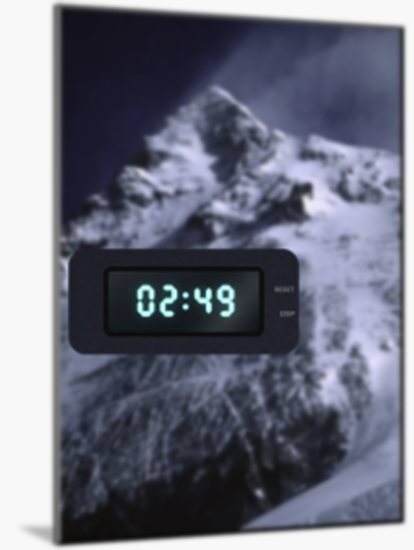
h=2 m=49
